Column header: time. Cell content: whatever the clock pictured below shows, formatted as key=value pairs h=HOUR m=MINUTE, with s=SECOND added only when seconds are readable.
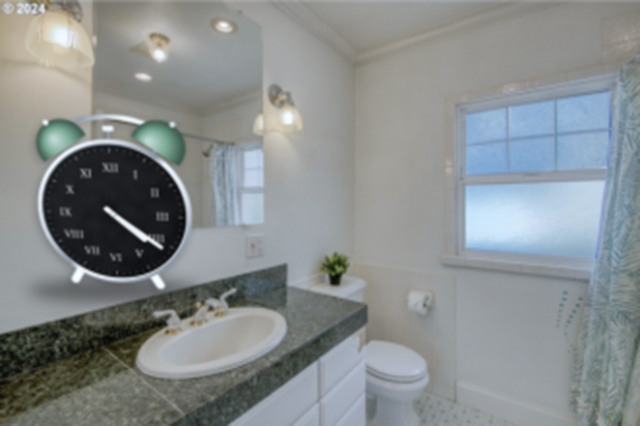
h=4 m=21
